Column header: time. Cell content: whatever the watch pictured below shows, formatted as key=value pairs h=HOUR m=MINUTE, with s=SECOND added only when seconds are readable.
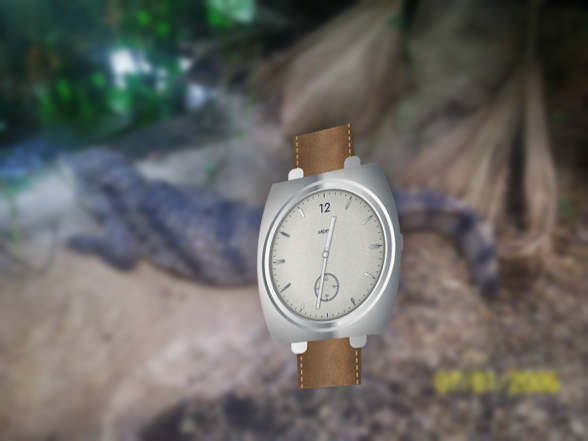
h=12 m=32
